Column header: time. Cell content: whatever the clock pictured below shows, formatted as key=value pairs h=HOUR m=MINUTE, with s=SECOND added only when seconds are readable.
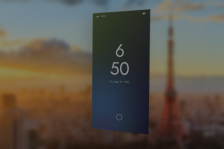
h=6 m=50
